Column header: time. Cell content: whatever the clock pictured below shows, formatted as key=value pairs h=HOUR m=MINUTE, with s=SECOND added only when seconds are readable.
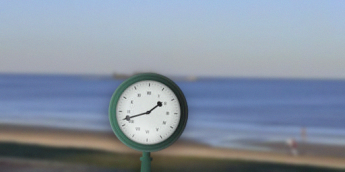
h=1 m=42
